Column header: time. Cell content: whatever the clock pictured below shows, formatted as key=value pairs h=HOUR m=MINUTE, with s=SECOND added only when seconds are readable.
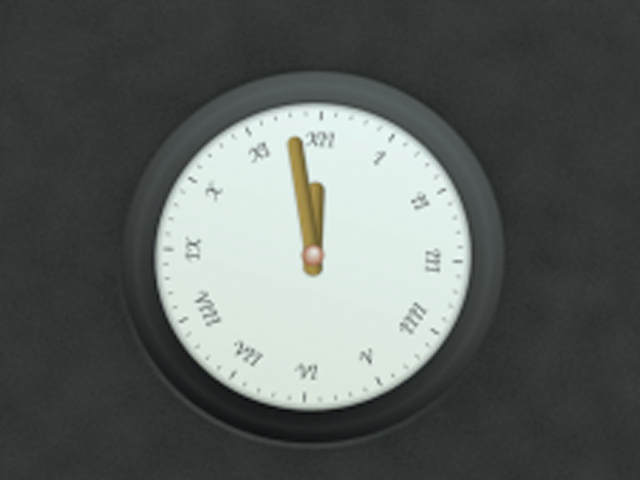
h=11 m=58
